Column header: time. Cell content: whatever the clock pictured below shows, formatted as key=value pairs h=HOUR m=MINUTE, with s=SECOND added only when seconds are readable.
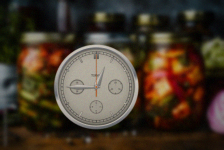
h=12 m=45
